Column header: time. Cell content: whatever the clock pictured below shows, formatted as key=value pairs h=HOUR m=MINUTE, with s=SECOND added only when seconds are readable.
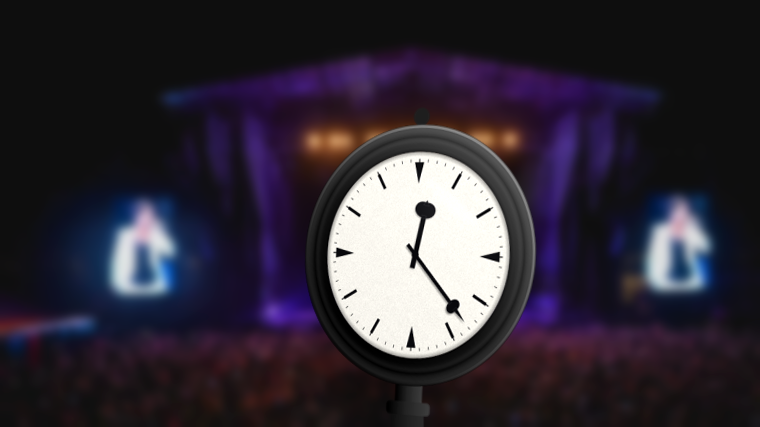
h=12 m=23
